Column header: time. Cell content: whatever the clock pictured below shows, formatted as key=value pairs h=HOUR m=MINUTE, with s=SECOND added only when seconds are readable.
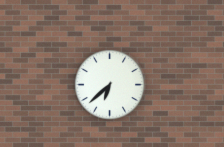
h=6 m=38
